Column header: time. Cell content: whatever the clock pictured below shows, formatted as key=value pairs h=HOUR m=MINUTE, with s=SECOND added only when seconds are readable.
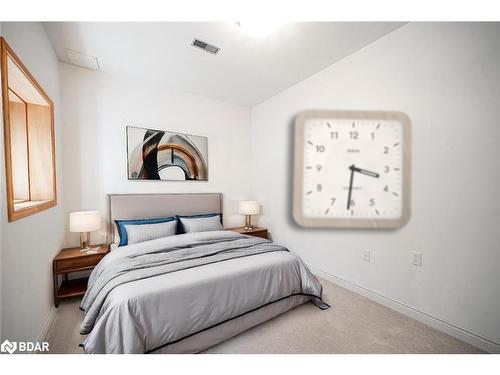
h=3 m=31
